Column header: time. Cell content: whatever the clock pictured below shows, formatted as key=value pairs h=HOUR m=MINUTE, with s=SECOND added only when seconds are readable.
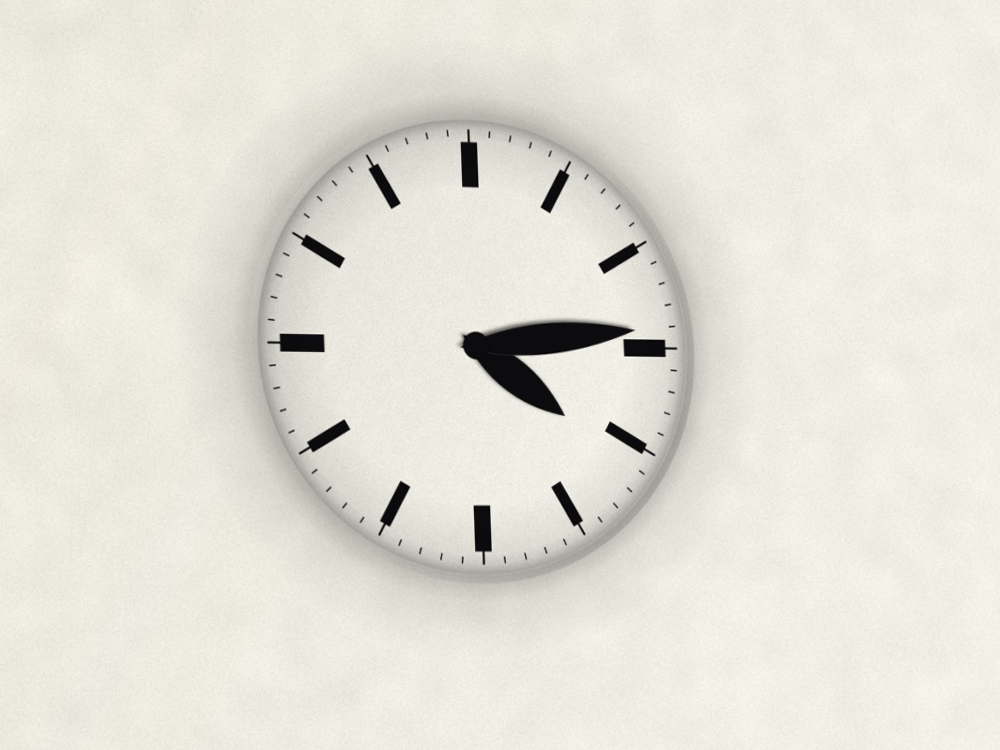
h=4 m=14
